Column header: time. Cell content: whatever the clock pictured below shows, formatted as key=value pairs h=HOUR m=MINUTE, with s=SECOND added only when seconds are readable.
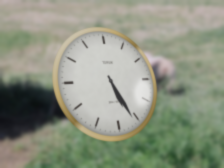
h=5 m=26
